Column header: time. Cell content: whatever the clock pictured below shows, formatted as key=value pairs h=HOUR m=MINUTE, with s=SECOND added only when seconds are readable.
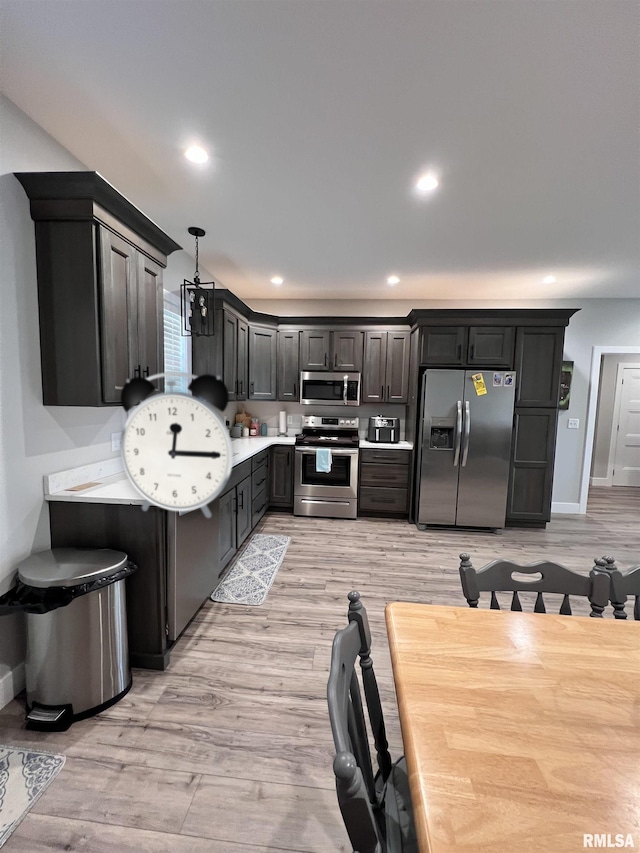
h=12 m=15
